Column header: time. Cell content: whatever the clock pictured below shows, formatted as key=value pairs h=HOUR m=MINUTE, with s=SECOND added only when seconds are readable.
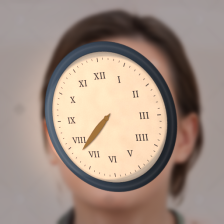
h=7 m=38
